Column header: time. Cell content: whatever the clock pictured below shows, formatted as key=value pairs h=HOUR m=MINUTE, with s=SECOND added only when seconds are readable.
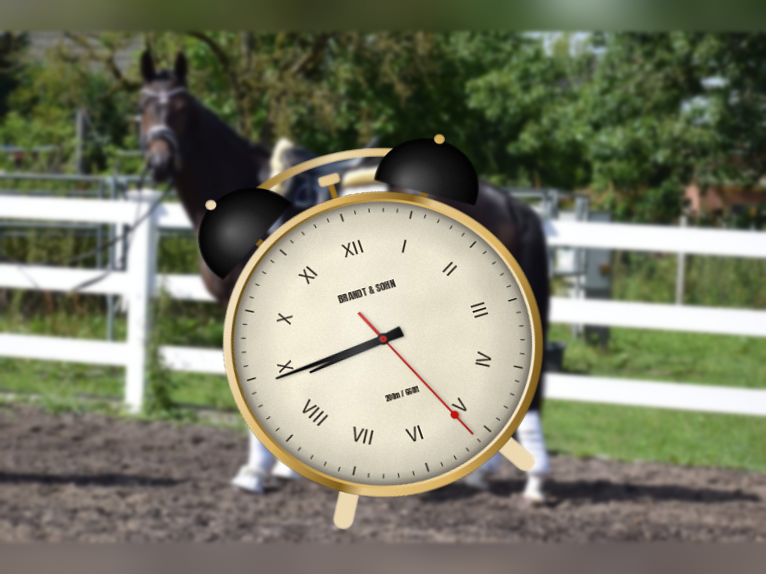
h=8 m=44 s=26
